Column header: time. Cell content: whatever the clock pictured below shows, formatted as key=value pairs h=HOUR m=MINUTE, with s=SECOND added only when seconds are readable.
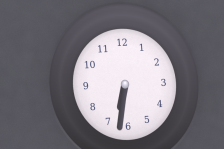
h=6 m=32
